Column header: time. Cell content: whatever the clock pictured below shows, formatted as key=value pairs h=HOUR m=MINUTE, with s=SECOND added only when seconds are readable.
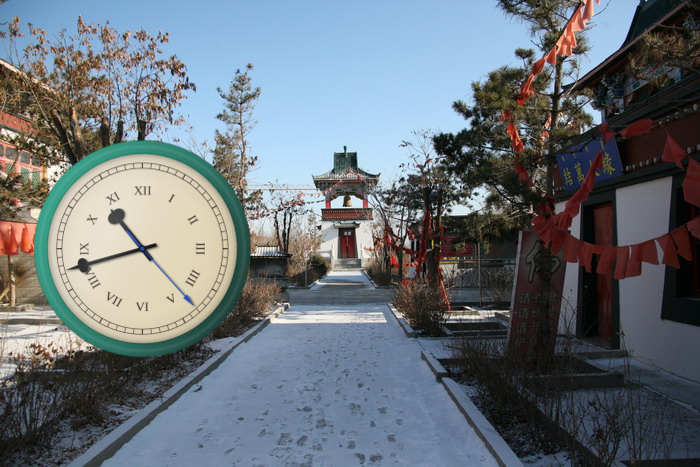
h=10 m=42 s=23
